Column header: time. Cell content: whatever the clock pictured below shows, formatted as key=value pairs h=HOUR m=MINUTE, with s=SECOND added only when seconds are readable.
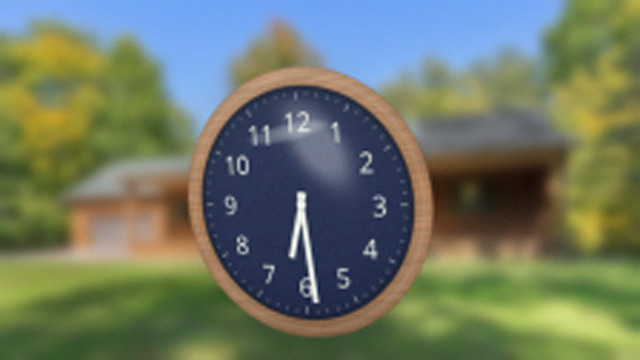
h=6 m=29
